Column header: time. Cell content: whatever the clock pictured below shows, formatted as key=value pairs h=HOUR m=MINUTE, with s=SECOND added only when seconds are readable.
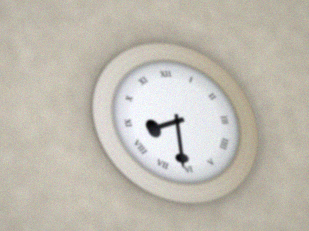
h=8 m=31
